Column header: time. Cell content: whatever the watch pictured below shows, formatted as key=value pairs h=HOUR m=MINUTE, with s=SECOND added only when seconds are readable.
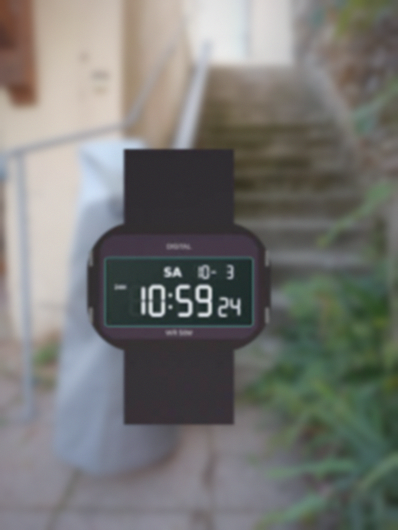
h=10 m=59 s=24
